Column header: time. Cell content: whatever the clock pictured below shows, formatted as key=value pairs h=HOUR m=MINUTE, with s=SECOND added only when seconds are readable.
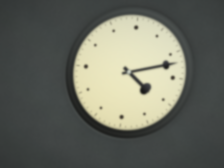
h=4 m=12
